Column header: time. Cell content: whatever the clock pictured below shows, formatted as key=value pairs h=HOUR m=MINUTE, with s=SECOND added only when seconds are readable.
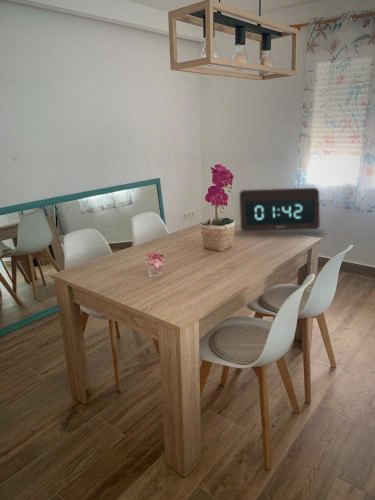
h=1 m=42
